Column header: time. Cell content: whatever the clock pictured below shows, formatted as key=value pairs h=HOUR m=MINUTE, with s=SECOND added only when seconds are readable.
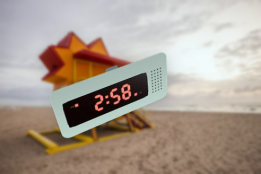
h=2 m=58
